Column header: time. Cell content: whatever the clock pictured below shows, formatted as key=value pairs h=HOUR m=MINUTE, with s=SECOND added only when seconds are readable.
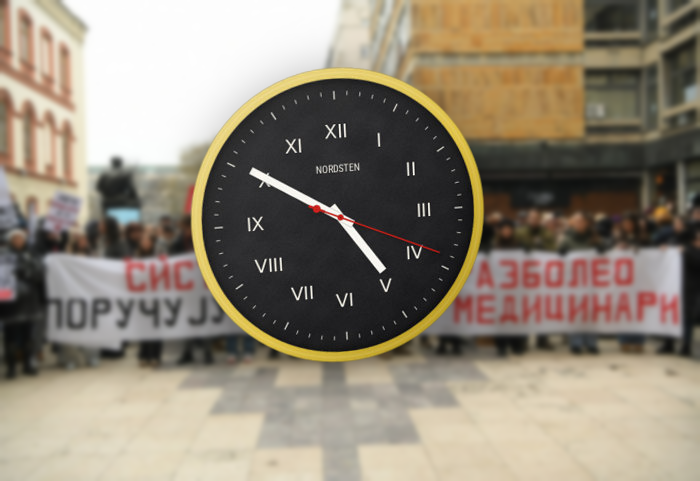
h=4 m=50 s=19
